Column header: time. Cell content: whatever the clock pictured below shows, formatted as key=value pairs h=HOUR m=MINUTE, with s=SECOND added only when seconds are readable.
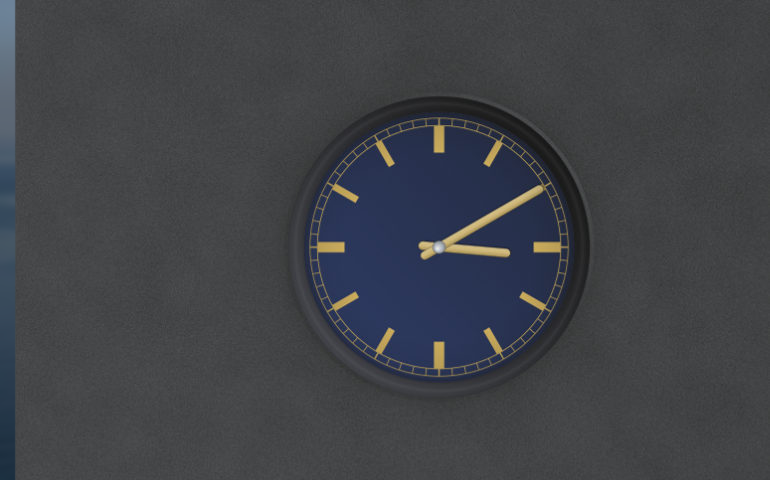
h=3 m=10
